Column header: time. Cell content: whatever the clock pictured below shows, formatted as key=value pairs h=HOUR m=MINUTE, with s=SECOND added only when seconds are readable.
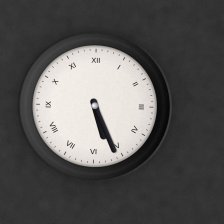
h=5 m=26
